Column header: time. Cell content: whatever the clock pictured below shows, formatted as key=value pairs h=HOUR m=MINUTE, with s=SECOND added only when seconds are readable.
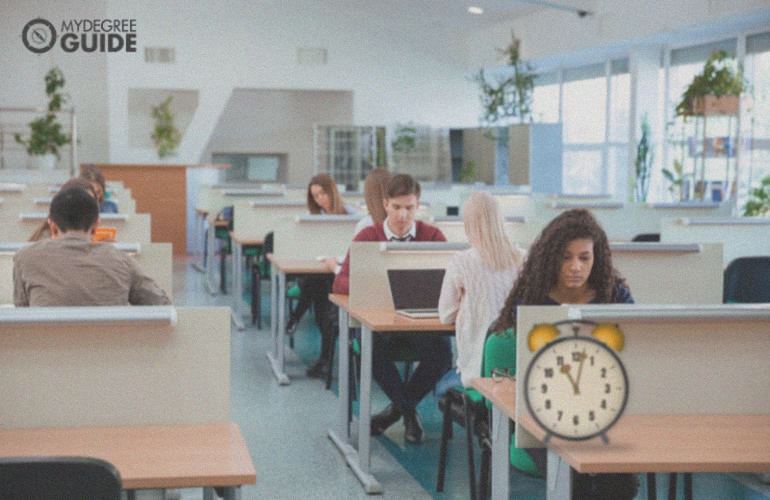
h=11 m=2
